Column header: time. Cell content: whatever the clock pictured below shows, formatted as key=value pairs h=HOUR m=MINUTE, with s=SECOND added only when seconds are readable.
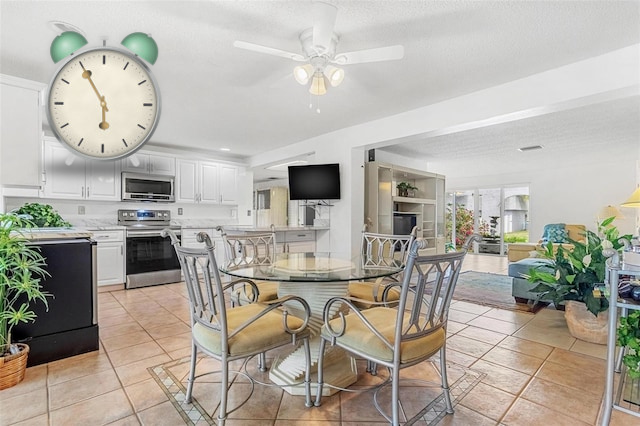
h=5 m=55
